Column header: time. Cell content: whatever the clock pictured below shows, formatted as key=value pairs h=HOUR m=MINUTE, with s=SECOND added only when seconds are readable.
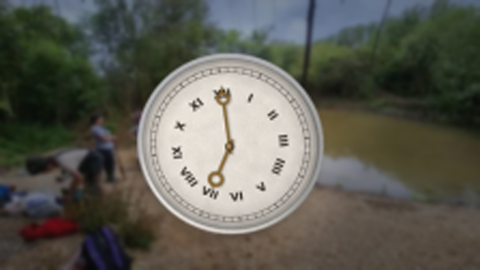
h=7 m=0
